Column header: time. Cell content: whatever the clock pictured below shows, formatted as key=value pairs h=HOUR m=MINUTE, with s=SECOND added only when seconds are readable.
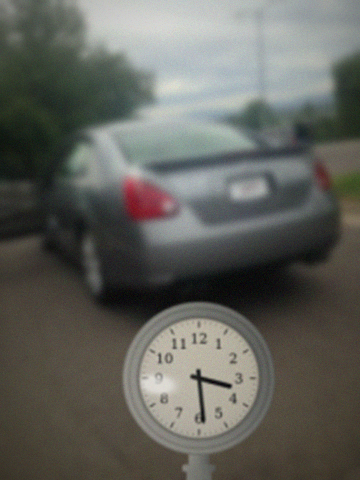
h=3 m=29
